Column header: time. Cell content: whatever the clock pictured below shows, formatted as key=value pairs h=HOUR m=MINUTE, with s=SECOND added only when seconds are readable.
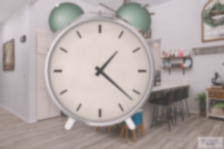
h=1 m=22
